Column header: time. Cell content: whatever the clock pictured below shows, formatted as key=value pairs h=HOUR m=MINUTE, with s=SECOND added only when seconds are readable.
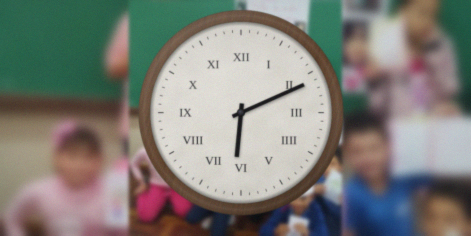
h=6 m=11
